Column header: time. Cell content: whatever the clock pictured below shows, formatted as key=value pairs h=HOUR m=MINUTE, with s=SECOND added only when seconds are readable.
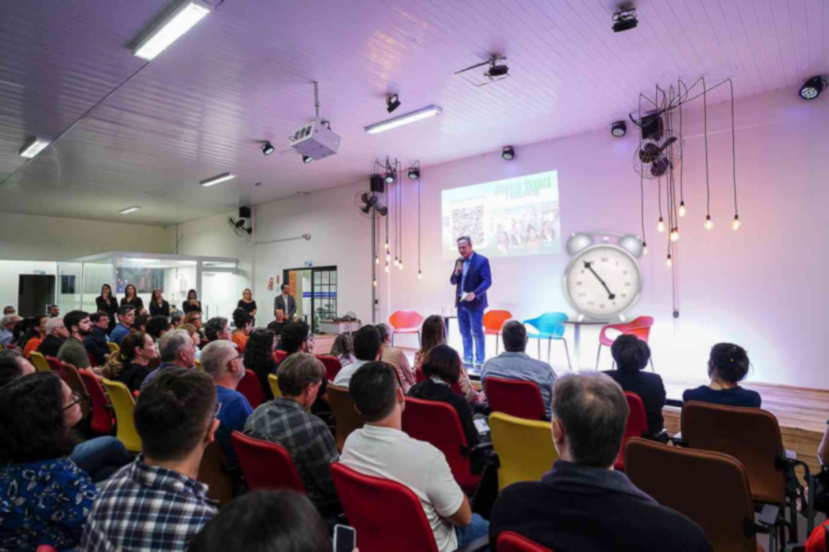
h=4 m=53
